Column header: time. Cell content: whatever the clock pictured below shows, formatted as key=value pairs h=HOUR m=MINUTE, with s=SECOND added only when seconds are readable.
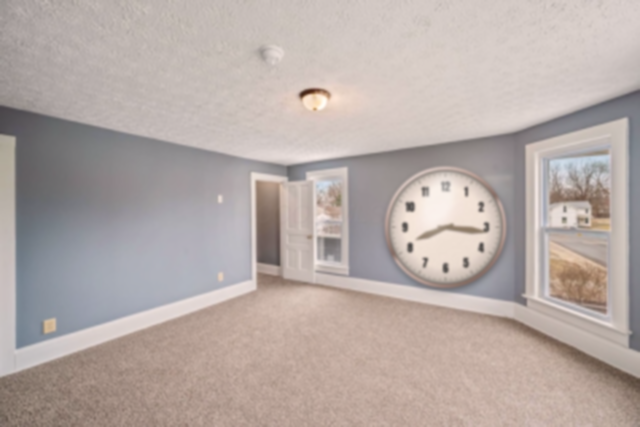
h=8 m=16
